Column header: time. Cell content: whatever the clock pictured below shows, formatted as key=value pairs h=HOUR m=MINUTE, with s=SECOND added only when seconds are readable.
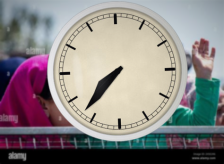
h=7 m=37
